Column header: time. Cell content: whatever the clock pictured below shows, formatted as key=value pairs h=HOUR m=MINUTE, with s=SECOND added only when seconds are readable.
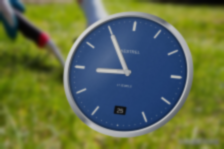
h=8 m=55
